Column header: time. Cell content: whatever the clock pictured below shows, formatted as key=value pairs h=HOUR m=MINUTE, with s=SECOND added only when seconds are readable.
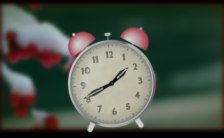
h=1 m=41
